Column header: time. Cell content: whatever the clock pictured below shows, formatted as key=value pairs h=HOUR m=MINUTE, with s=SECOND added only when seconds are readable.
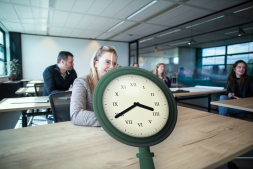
h=3 m=40
